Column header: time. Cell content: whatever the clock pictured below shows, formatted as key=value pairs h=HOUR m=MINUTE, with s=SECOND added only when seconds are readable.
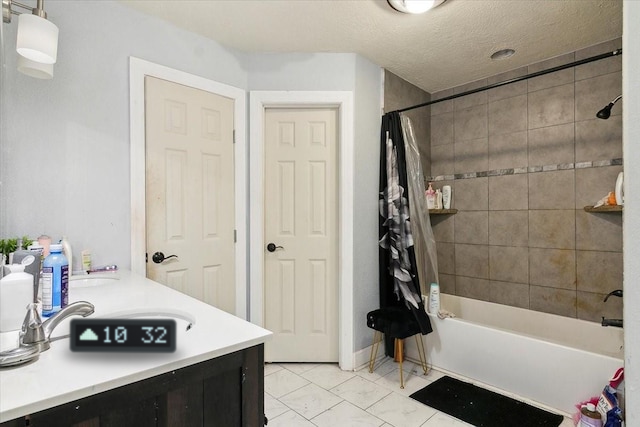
h=10 m=32
